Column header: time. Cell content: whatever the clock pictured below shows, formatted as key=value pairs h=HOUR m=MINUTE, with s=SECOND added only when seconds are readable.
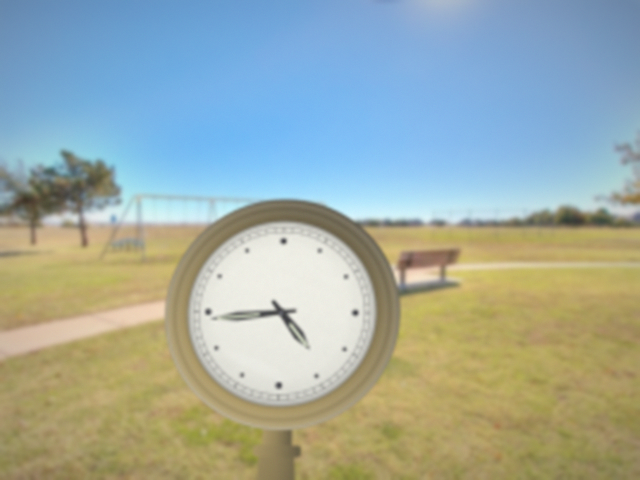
h=4 m=44
